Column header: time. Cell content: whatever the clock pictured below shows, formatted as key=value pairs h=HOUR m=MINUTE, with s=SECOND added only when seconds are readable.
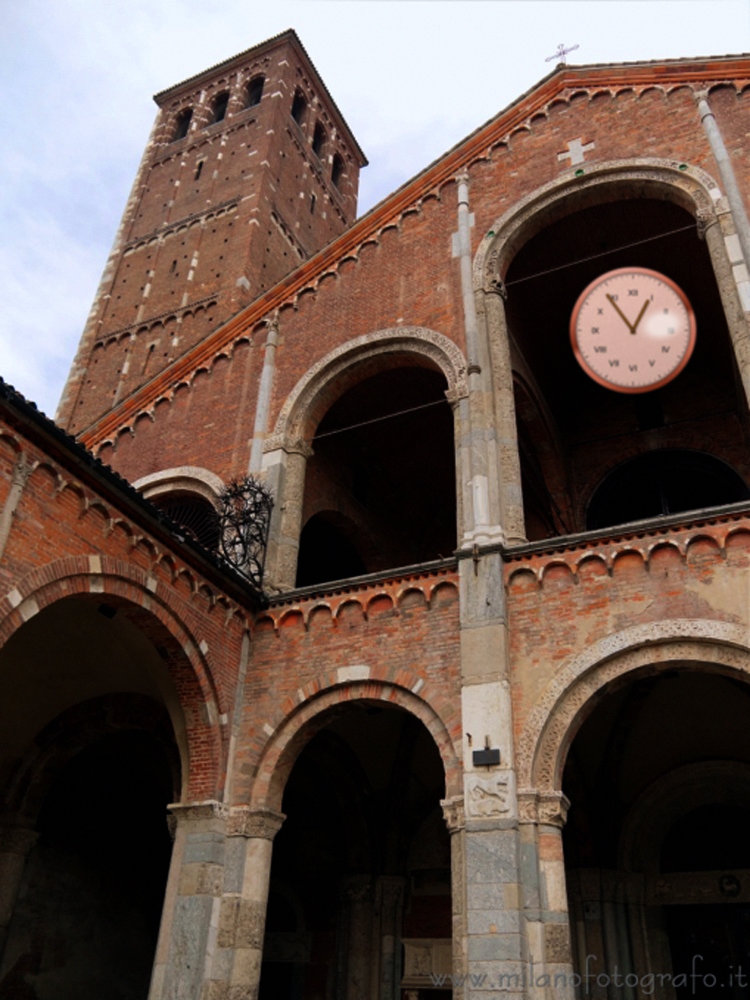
h=12 m=54
